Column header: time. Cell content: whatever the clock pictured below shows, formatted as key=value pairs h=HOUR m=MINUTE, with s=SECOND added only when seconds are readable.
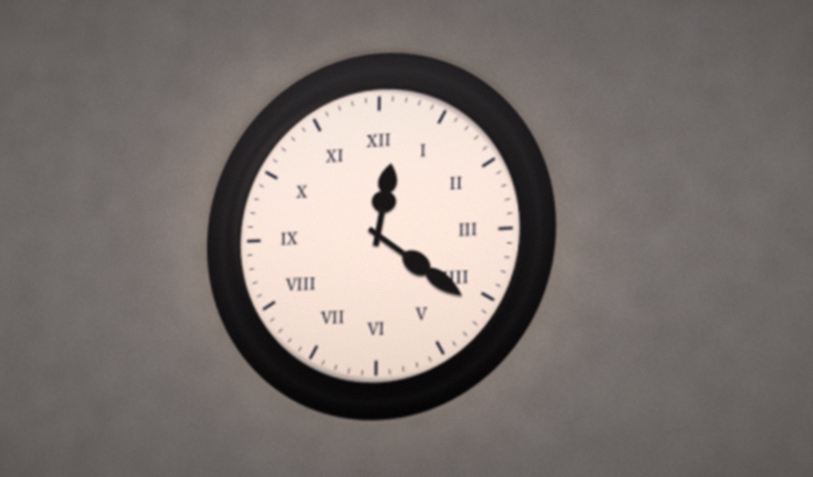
h=12 m=21
